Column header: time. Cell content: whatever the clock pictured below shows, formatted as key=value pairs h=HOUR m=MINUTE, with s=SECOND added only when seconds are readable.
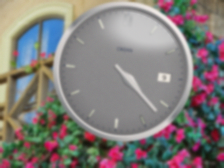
h=4 m=22
